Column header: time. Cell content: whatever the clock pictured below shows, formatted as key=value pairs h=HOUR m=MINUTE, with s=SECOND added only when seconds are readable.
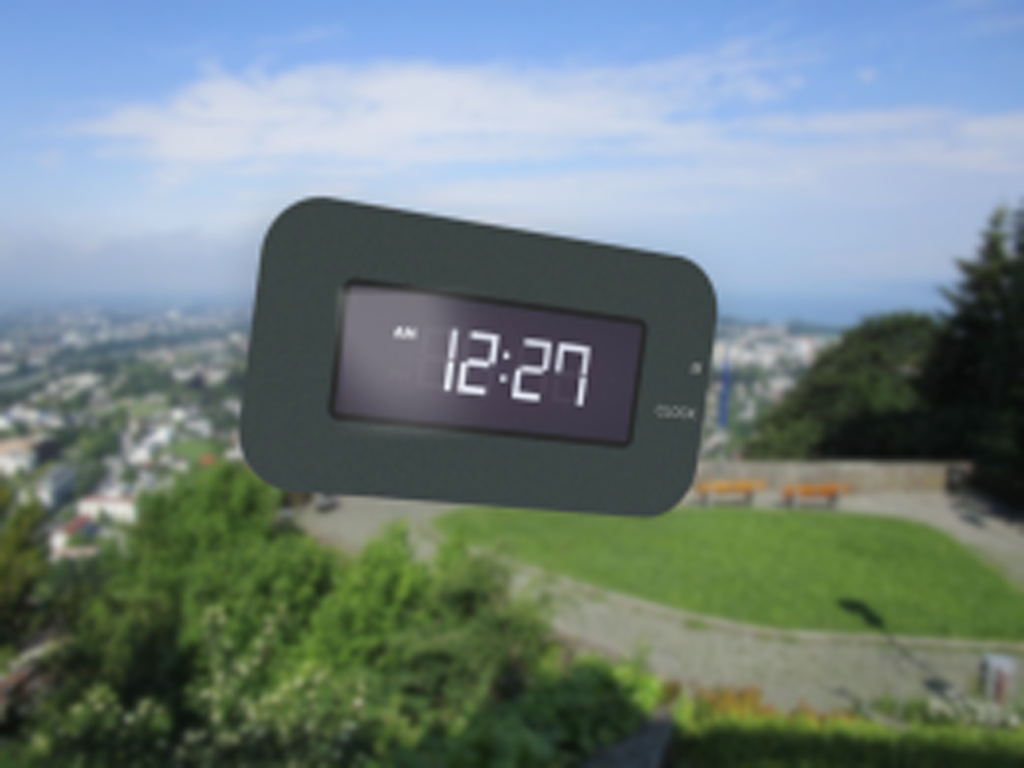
h=12 m=27
